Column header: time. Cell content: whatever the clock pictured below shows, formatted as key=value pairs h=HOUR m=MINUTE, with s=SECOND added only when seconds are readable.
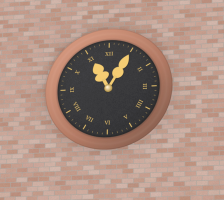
h=11 m=5
